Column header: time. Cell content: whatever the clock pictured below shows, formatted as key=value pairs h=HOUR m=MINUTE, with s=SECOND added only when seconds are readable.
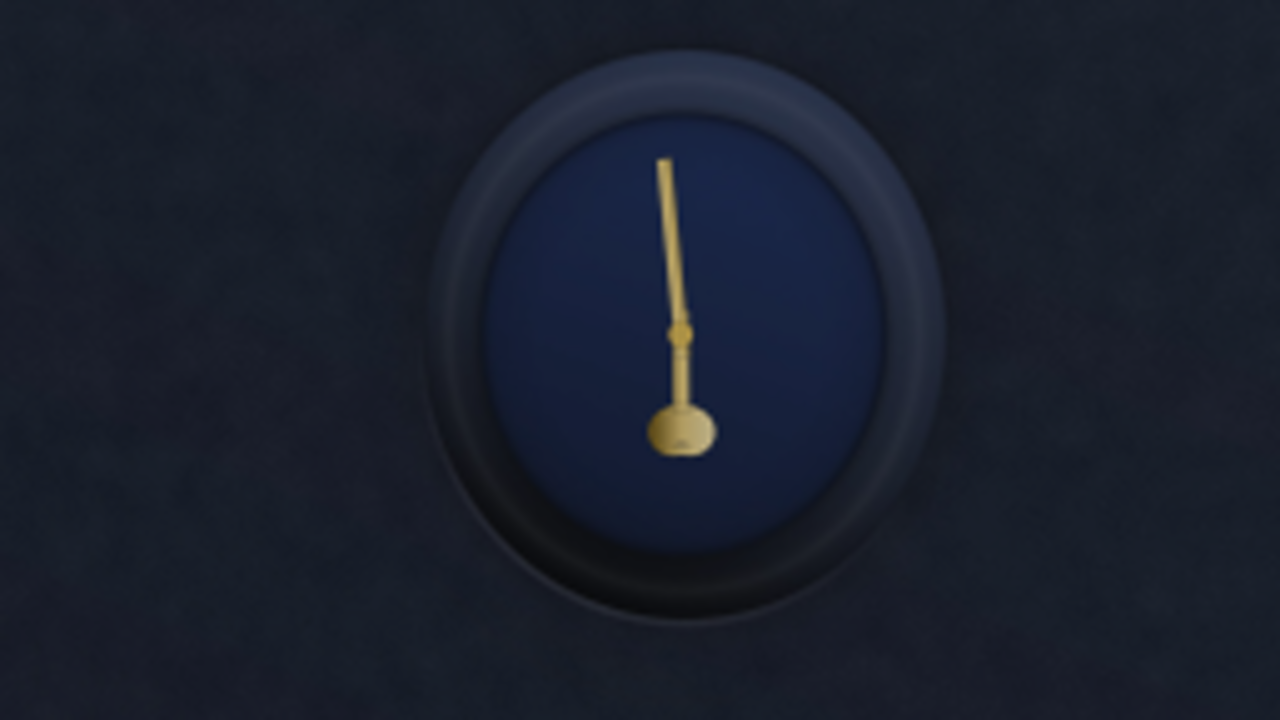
h=5 m=59
